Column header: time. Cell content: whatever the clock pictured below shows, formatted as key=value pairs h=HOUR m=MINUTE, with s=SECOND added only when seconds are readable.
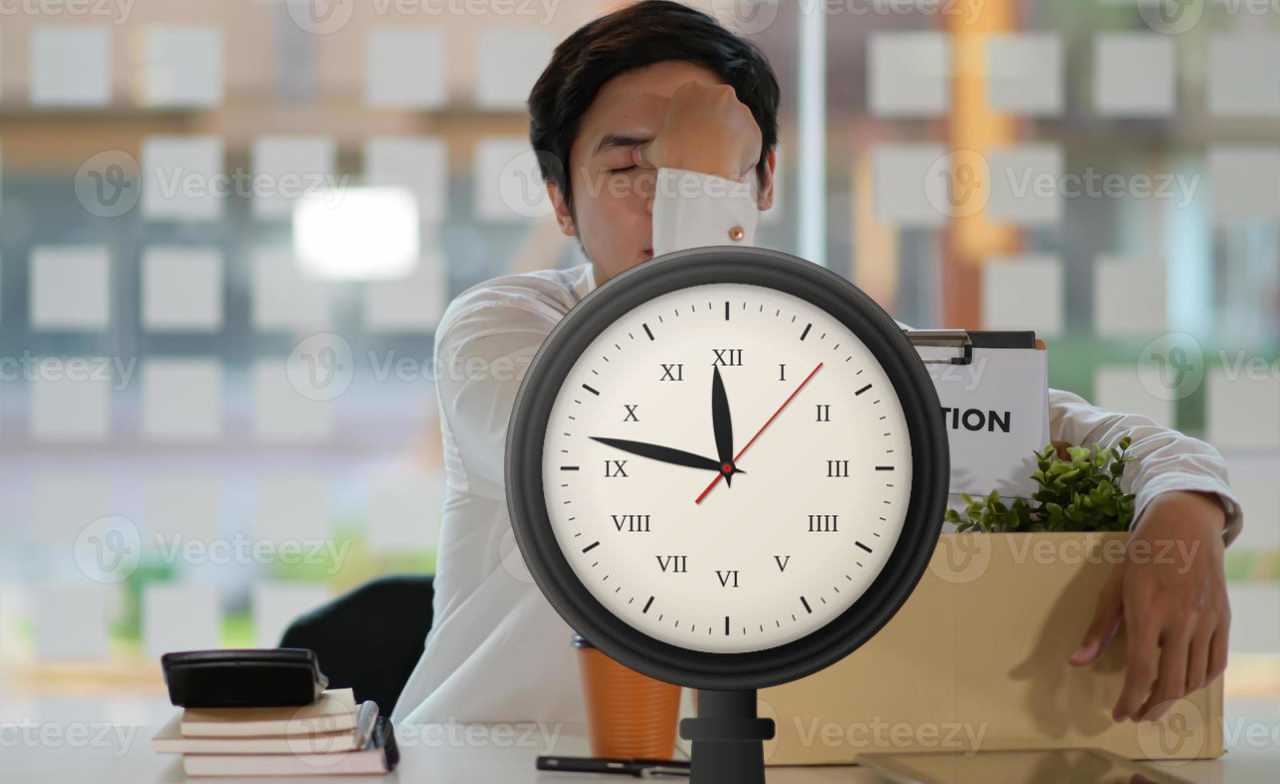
h=11 m=47 s=7
